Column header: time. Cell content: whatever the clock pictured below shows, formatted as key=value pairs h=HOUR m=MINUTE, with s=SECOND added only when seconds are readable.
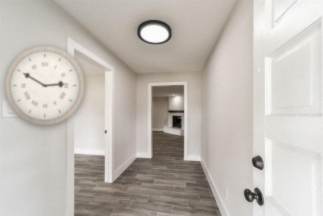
h=2 m=50
